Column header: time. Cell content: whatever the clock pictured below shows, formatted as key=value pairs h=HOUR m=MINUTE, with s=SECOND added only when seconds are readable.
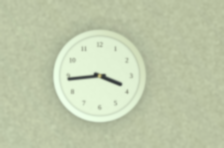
h=3 m=44
